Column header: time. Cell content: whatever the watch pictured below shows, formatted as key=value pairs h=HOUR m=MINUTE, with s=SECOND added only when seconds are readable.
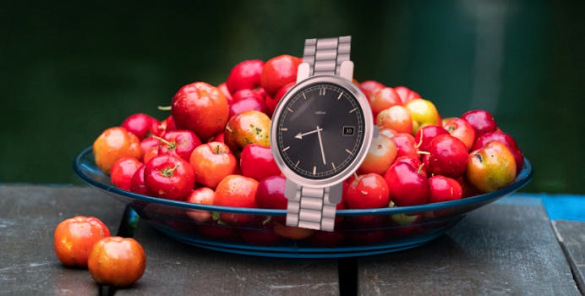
h=8 m=27
